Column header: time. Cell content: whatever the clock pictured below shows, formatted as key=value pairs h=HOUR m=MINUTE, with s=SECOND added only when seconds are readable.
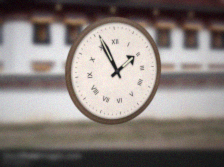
h=1 m=56
